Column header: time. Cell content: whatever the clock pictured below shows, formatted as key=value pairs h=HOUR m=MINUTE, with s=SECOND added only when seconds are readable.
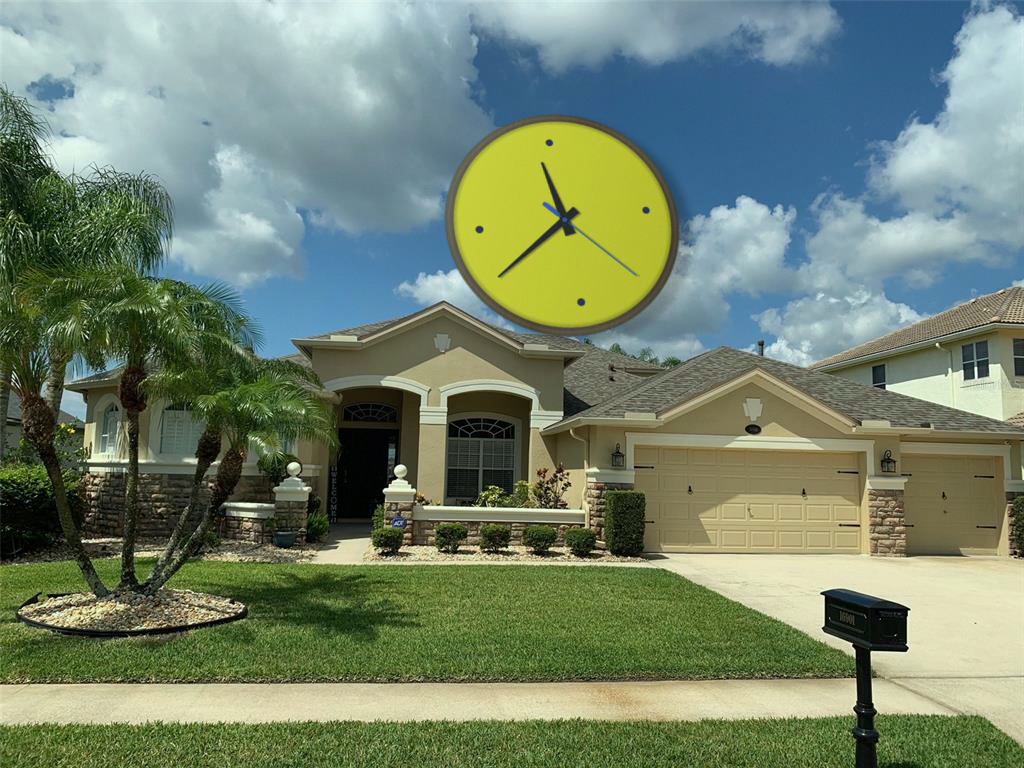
h=11 m=39 s=23
